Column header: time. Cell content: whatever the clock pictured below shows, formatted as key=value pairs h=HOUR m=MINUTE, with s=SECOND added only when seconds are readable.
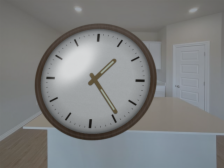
h=1 m=24
